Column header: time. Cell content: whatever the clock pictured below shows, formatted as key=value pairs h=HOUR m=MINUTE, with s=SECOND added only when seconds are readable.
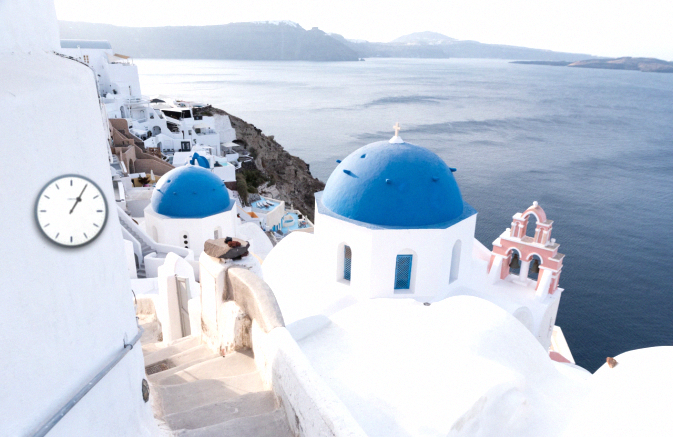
h=1 m=5
